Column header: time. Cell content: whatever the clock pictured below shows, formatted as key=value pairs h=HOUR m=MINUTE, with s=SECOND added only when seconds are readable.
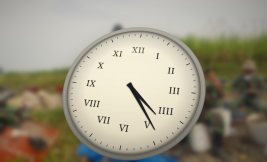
h=4 m=24
